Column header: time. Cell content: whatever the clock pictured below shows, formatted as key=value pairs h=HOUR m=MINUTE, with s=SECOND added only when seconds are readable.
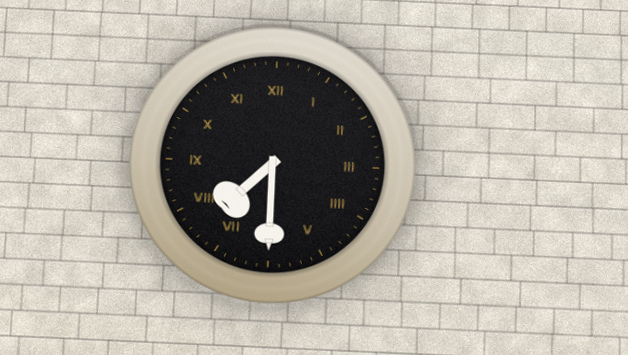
h=7 m=30
